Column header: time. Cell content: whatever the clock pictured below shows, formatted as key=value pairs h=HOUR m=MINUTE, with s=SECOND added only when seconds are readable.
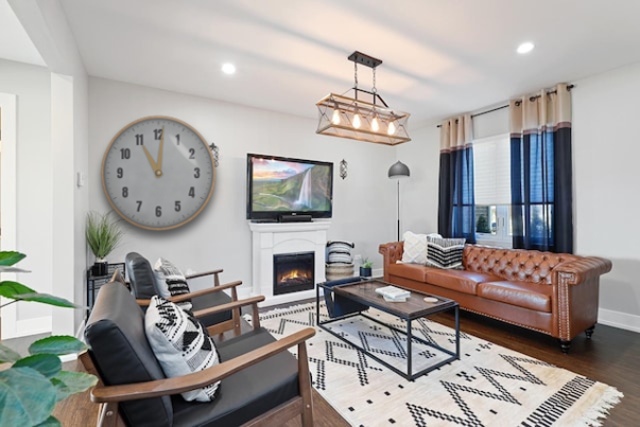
h=11 m=1
